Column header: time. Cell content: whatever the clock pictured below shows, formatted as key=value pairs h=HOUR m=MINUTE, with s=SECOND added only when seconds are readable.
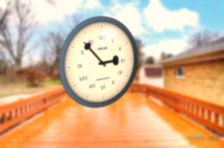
h=2 m=53
